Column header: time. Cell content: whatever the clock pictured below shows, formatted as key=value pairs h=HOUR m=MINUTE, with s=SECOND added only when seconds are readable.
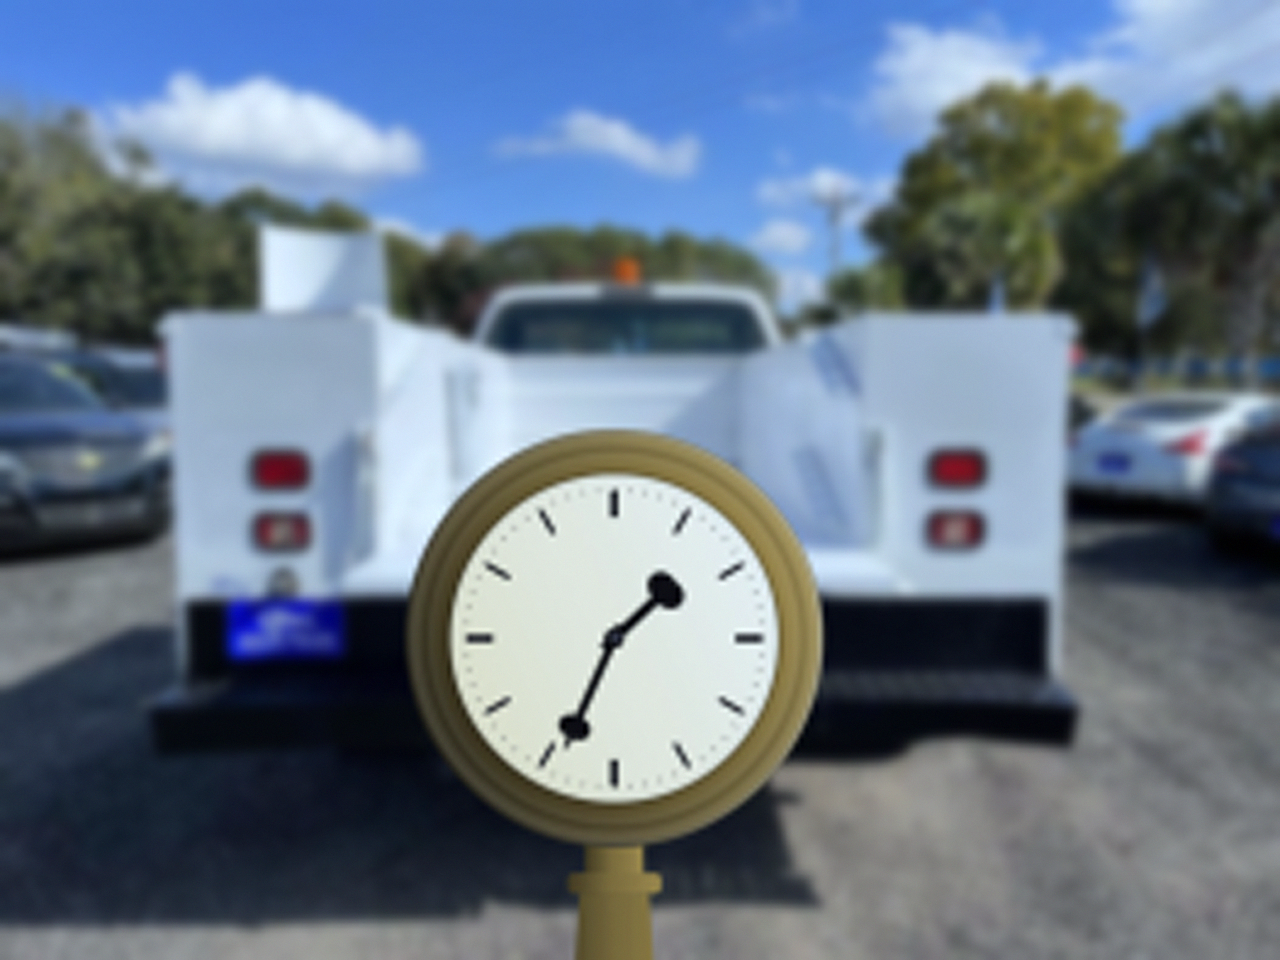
h=1 m=34
